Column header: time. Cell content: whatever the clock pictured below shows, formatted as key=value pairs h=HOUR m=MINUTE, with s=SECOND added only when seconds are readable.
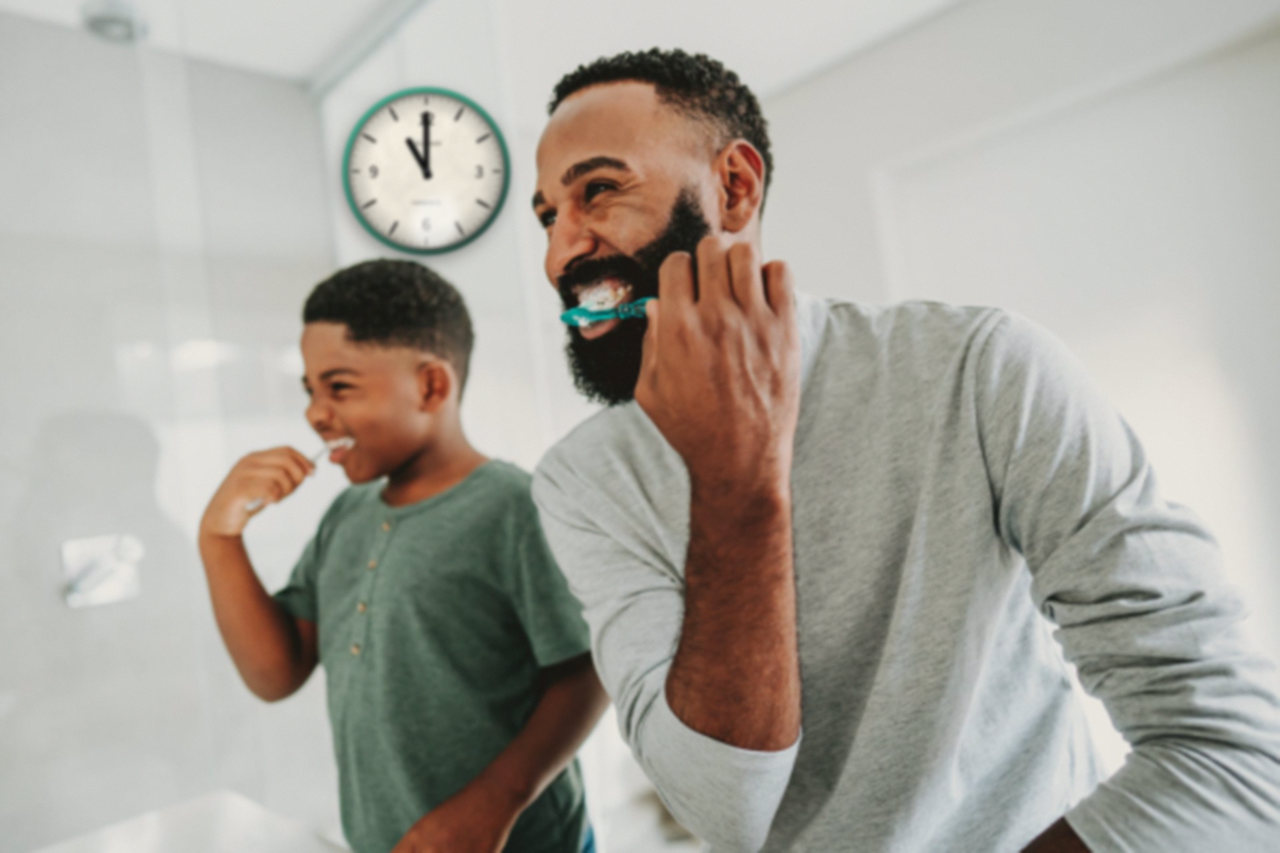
h=11 m=0
